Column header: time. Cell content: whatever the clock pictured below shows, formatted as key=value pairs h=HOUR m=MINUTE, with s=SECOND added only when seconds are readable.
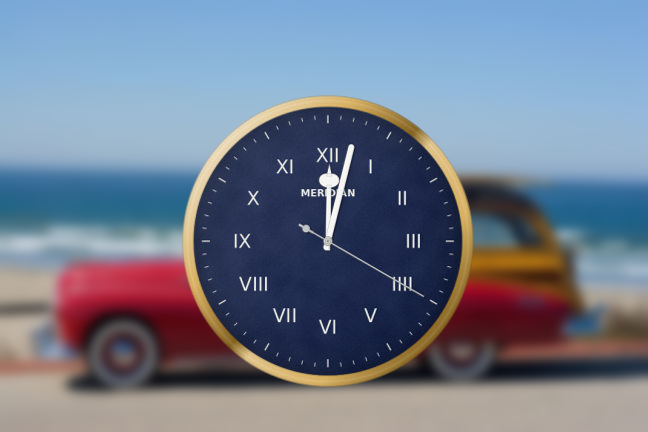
h=12 m=2 s=20
